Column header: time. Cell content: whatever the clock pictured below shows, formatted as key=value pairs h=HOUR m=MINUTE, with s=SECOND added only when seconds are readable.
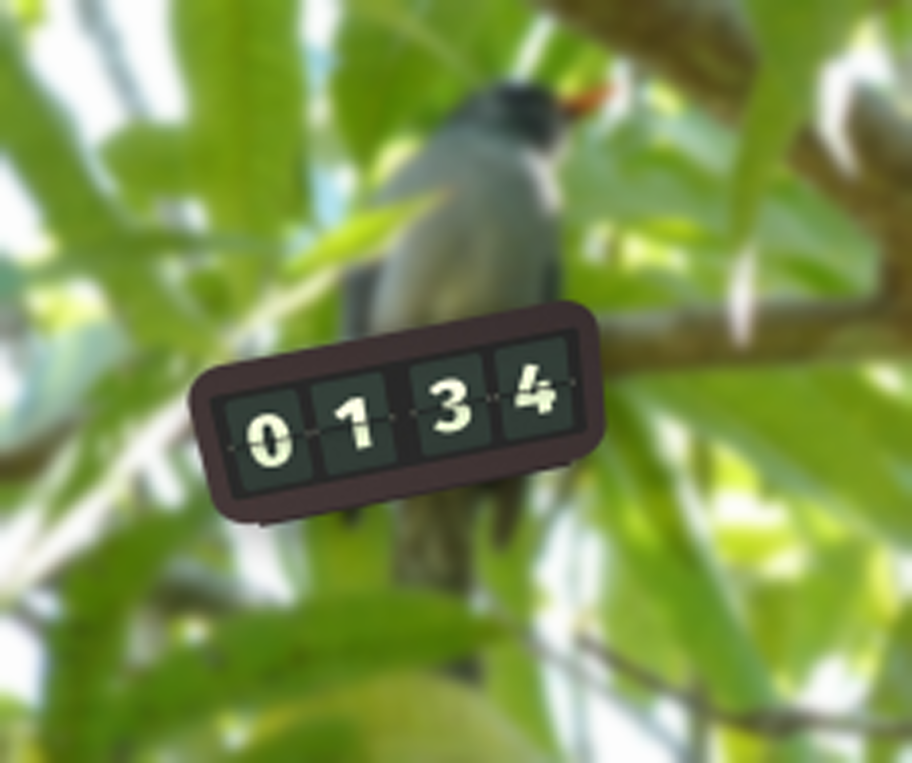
h=1 m=34
